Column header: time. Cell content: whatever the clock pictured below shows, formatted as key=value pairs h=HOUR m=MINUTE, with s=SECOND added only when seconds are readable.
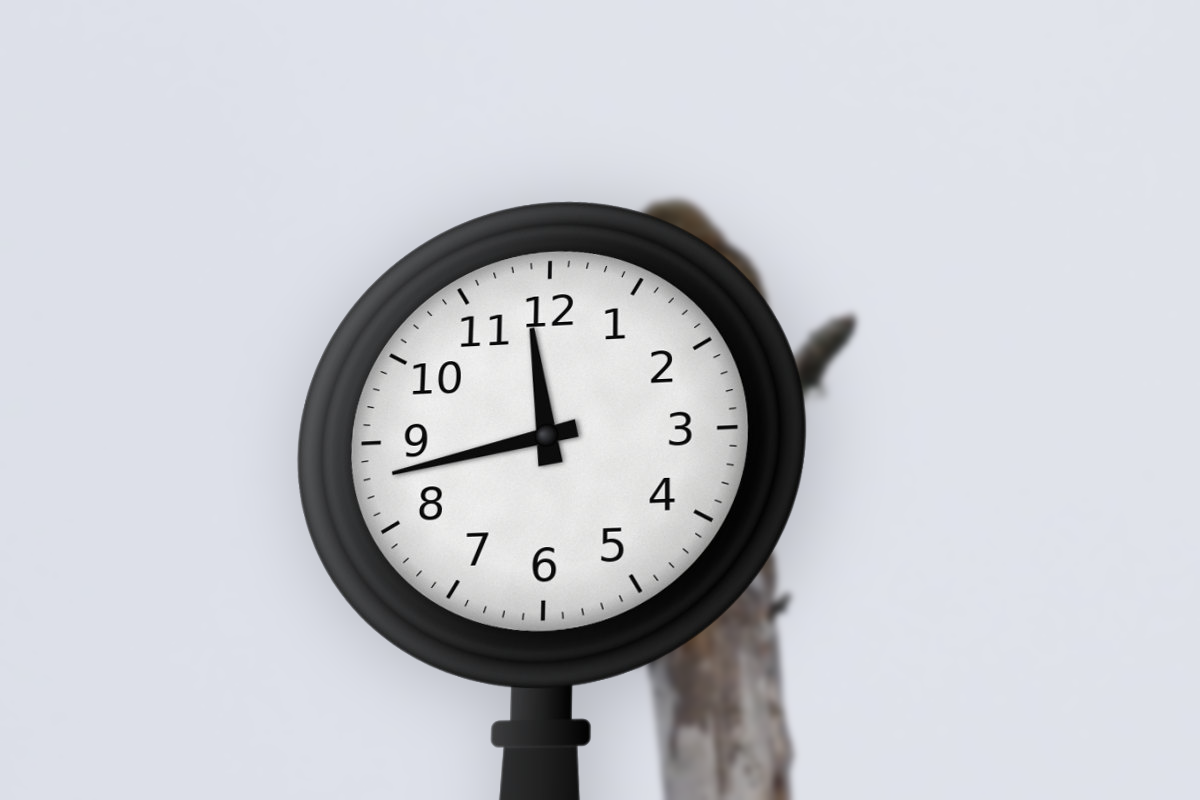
h=11 m=43
